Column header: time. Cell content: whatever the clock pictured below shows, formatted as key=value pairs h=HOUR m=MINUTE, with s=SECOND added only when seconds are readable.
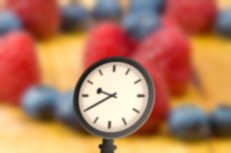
h=9 m=40
